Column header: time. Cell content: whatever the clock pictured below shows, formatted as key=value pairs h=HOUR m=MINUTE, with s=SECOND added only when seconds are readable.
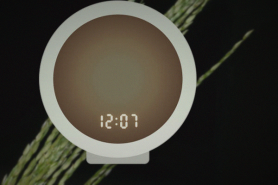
h=12 m=7
